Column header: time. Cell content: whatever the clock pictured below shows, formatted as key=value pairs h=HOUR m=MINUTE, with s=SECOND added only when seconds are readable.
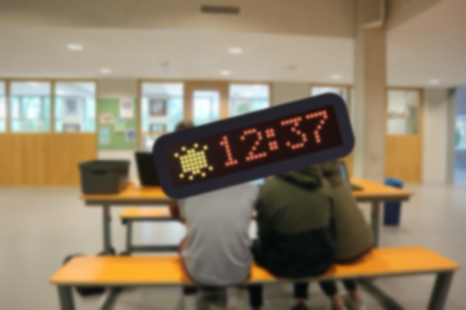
h=12 m=37
